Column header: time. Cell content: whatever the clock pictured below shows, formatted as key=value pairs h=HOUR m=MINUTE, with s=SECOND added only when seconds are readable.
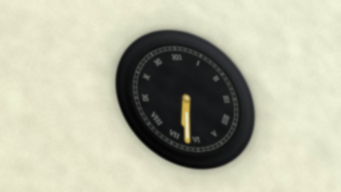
h=6 m=32
